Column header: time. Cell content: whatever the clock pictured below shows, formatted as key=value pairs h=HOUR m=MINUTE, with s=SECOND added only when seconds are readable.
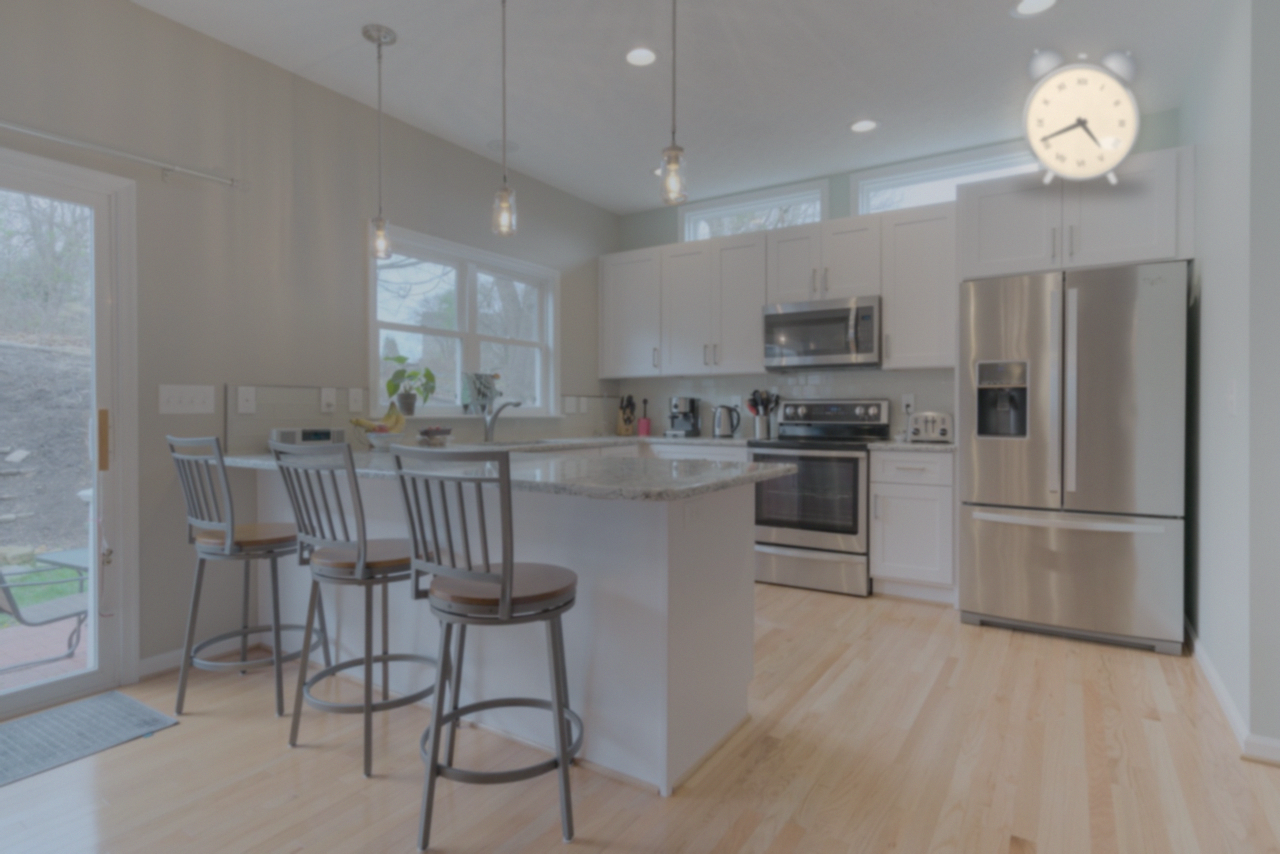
h=4 m=41
